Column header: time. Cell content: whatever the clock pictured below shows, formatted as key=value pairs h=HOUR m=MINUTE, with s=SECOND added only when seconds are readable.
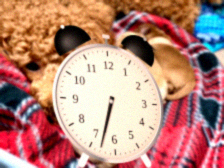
h=6 m=33
